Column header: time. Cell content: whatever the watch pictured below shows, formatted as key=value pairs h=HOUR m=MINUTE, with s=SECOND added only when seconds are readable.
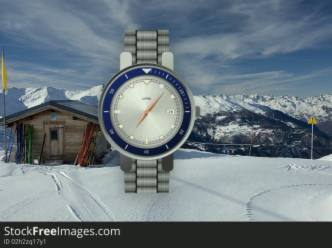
h=7 m=7
